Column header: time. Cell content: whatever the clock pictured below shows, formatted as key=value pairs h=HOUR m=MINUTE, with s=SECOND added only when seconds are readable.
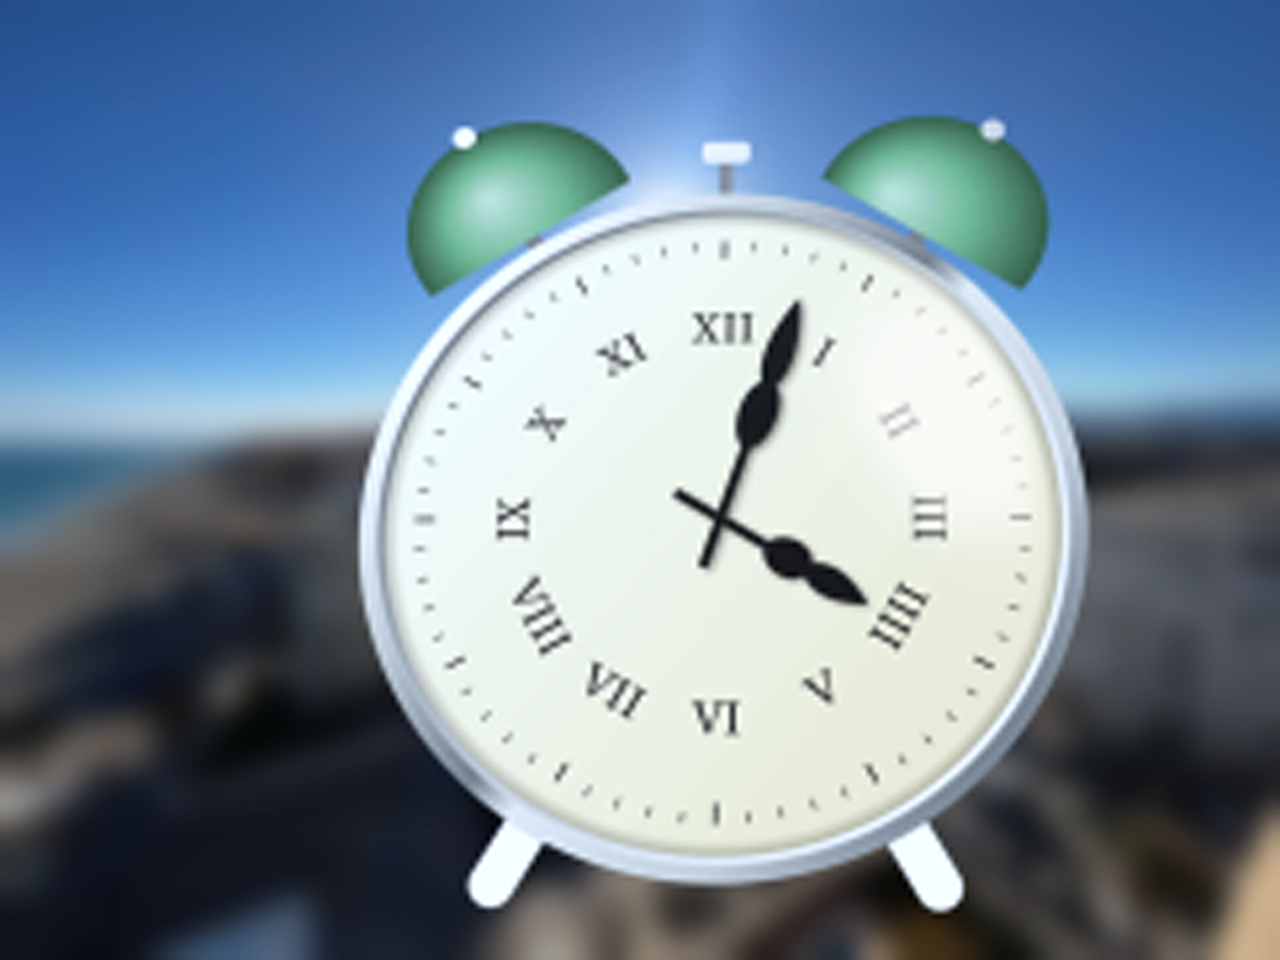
h=4 m=3
